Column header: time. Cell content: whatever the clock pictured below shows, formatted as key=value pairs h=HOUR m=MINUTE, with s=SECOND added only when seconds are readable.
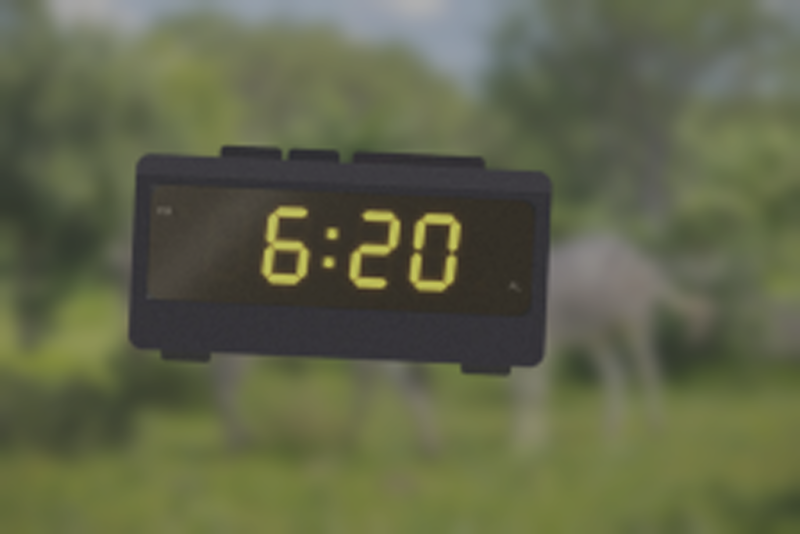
h=6 m=20
